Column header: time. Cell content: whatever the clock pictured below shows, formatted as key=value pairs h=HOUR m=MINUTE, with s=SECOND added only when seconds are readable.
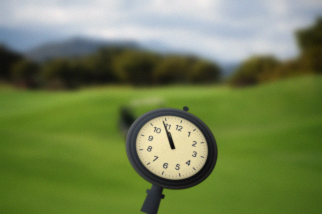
h=10 m=54
